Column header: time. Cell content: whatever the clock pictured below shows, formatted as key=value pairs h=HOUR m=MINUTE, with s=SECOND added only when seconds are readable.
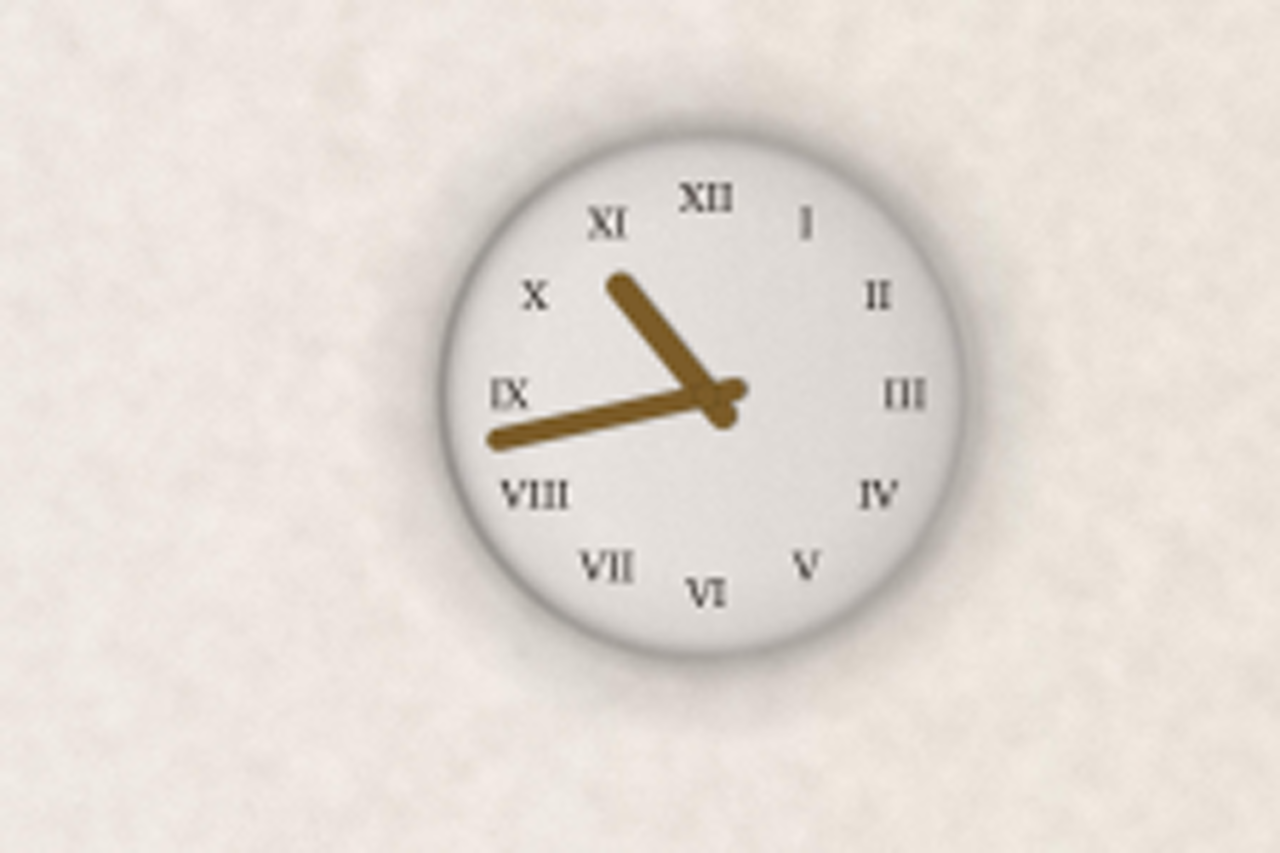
h=10 m=43
